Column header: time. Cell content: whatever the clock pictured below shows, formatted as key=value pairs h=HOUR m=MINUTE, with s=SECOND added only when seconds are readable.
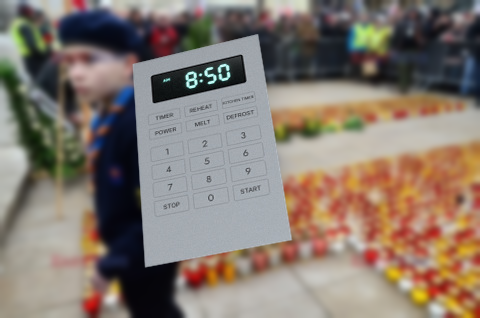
h=8 m=50
